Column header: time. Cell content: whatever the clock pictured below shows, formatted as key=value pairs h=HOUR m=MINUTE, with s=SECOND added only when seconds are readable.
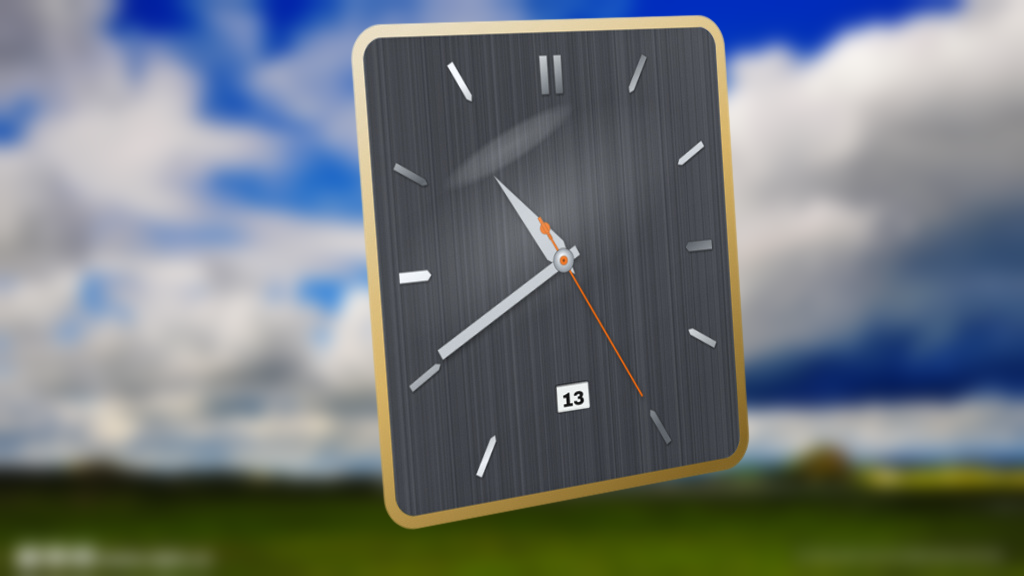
h=10 m=40 s=25
